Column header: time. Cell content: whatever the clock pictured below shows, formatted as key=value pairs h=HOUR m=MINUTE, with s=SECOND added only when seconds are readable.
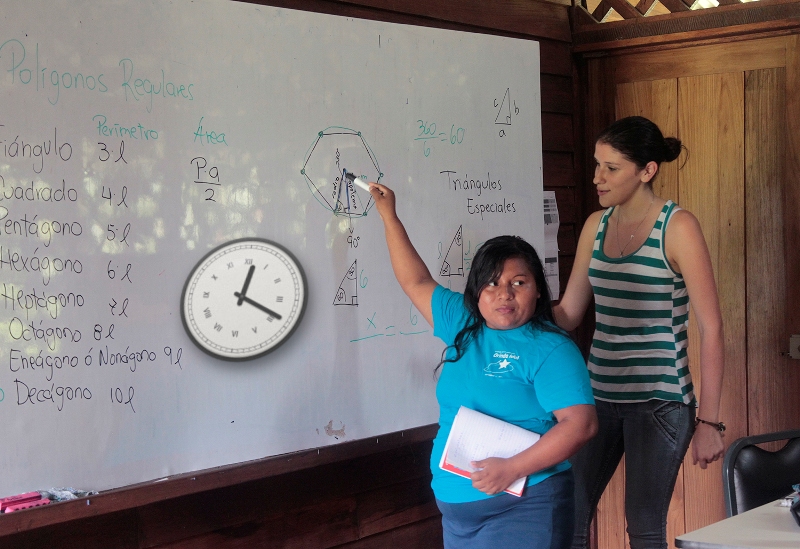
h=12 m=19
